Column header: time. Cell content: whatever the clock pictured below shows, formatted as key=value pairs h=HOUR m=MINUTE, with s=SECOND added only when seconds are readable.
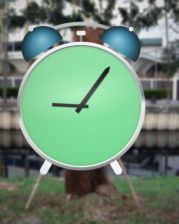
h=9 m=6
